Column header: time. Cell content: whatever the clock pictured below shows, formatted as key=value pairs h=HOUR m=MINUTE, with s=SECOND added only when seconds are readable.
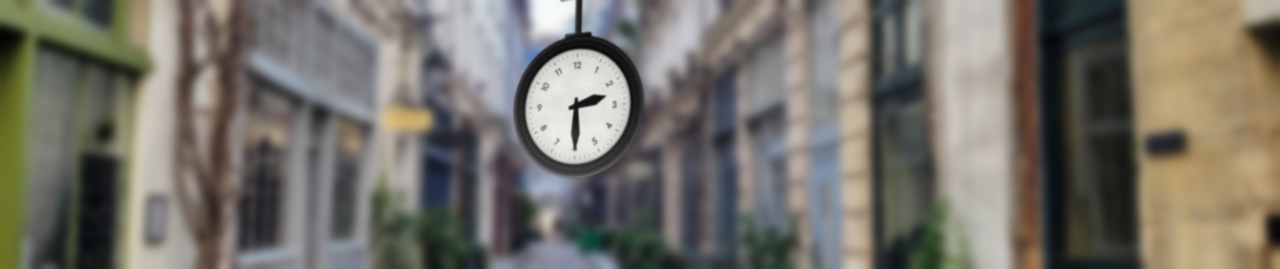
h=2 m=30
